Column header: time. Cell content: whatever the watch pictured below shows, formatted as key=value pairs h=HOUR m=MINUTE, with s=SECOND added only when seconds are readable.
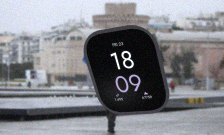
h=18 m=9
